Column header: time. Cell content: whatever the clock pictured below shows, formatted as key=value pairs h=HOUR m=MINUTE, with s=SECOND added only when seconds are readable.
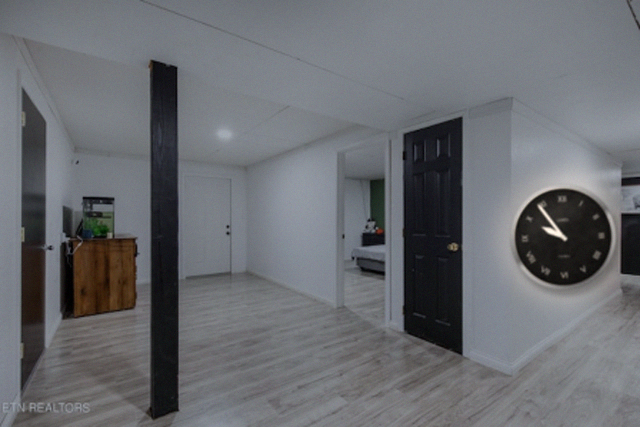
h=9 m=54
